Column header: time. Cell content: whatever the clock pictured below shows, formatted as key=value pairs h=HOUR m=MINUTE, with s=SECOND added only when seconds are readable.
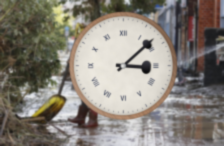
h=3 m=8
